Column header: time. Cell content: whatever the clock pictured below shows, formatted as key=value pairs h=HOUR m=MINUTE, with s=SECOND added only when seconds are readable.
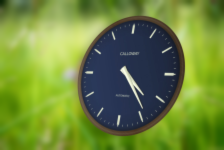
h=4 m=24
